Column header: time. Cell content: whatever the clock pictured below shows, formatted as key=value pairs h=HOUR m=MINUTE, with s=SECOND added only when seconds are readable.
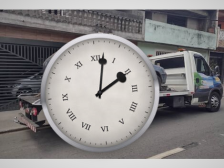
h=2 m=2
